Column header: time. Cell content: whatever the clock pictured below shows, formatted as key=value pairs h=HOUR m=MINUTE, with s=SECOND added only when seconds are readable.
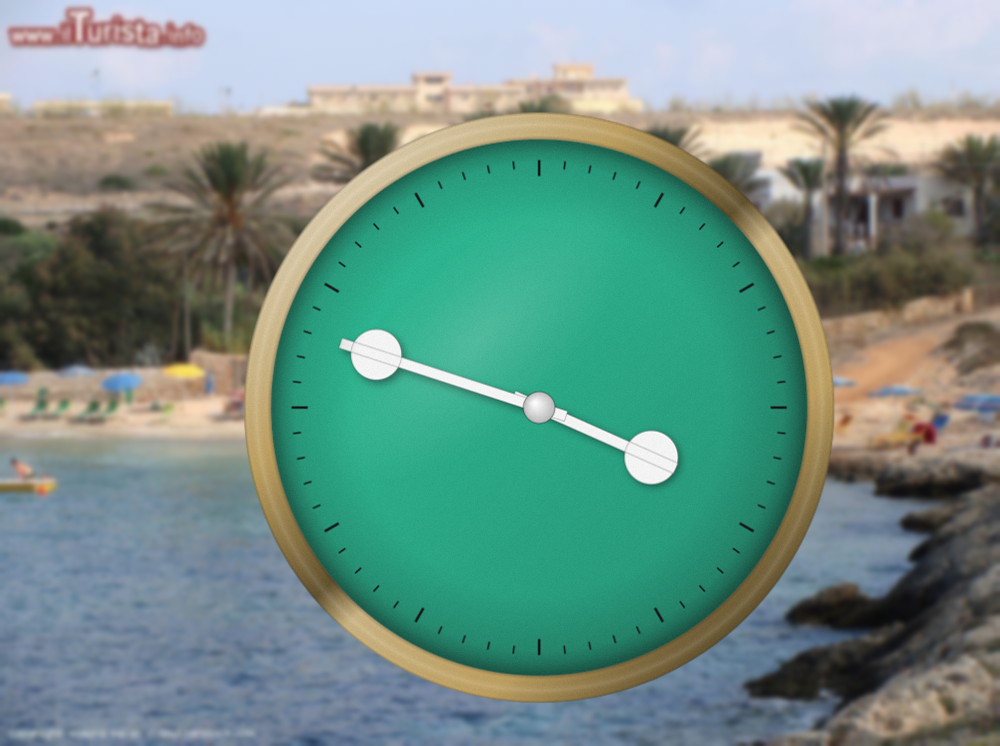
h=3 m=48
